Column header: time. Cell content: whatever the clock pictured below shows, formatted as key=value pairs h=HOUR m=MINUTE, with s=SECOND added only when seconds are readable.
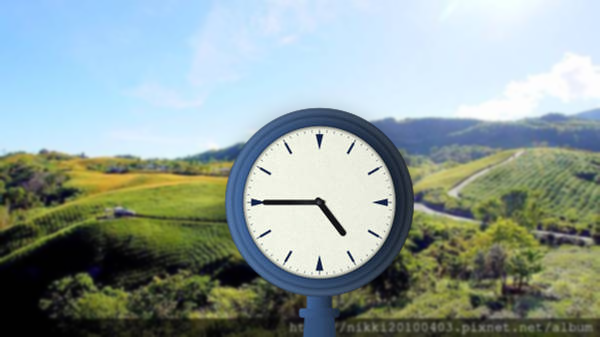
h=4 m=45
